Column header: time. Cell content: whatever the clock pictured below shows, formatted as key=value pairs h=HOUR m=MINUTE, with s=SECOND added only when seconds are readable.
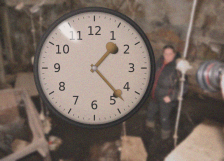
h=1 m=23
